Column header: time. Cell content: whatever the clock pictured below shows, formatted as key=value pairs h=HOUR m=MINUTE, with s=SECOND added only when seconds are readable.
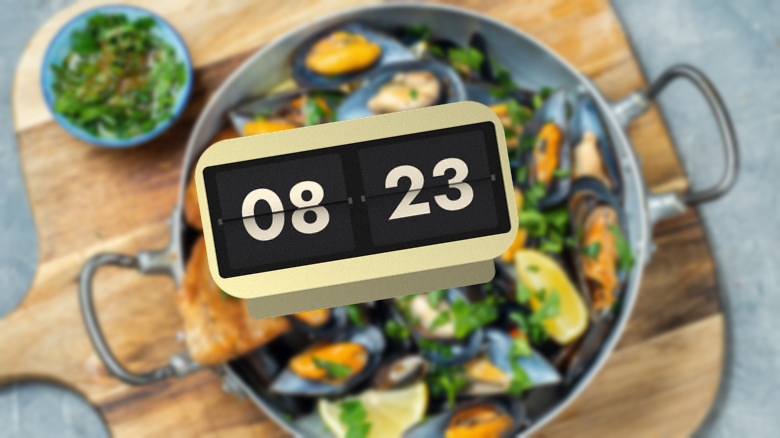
h=8 m=23
